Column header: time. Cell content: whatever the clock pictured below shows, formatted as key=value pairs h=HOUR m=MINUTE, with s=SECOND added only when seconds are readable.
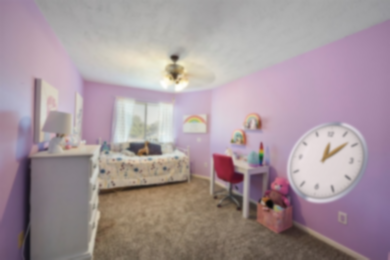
h=12 m=8
